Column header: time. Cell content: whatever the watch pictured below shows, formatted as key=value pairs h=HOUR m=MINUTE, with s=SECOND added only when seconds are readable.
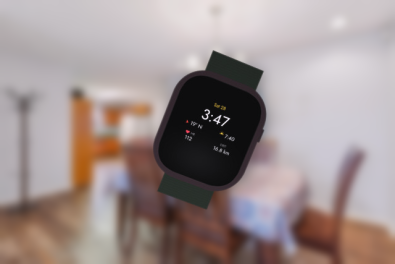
h=3 m=47
